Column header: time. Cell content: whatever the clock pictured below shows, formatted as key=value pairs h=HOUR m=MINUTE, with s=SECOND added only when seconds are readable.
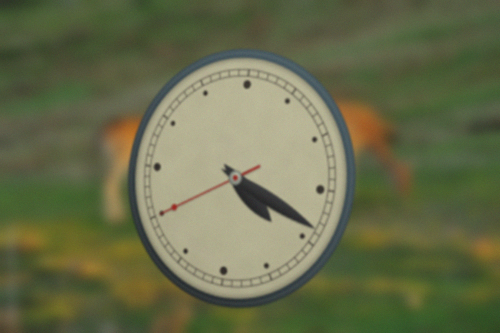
h=4 m=18 s=40
